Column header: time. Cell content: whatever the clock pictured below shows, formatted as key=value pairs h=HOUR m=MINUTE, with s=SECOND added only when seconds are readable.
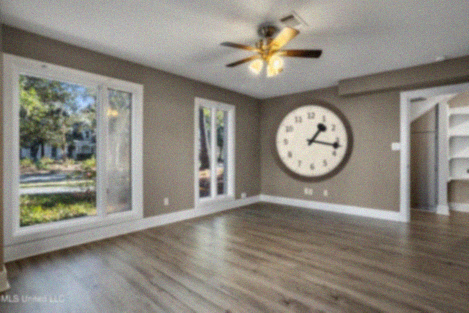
h=1 m=17
